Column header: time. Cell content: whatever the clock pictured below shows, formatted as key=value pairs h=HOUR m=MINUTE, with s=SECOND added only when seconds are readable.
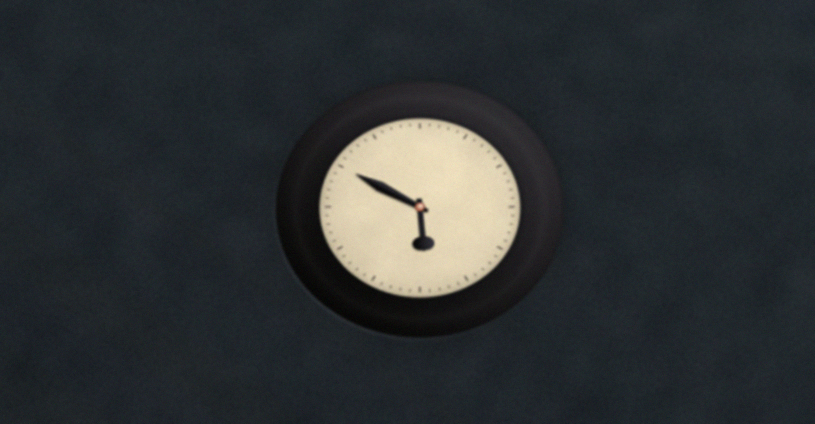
h=5 m=50
